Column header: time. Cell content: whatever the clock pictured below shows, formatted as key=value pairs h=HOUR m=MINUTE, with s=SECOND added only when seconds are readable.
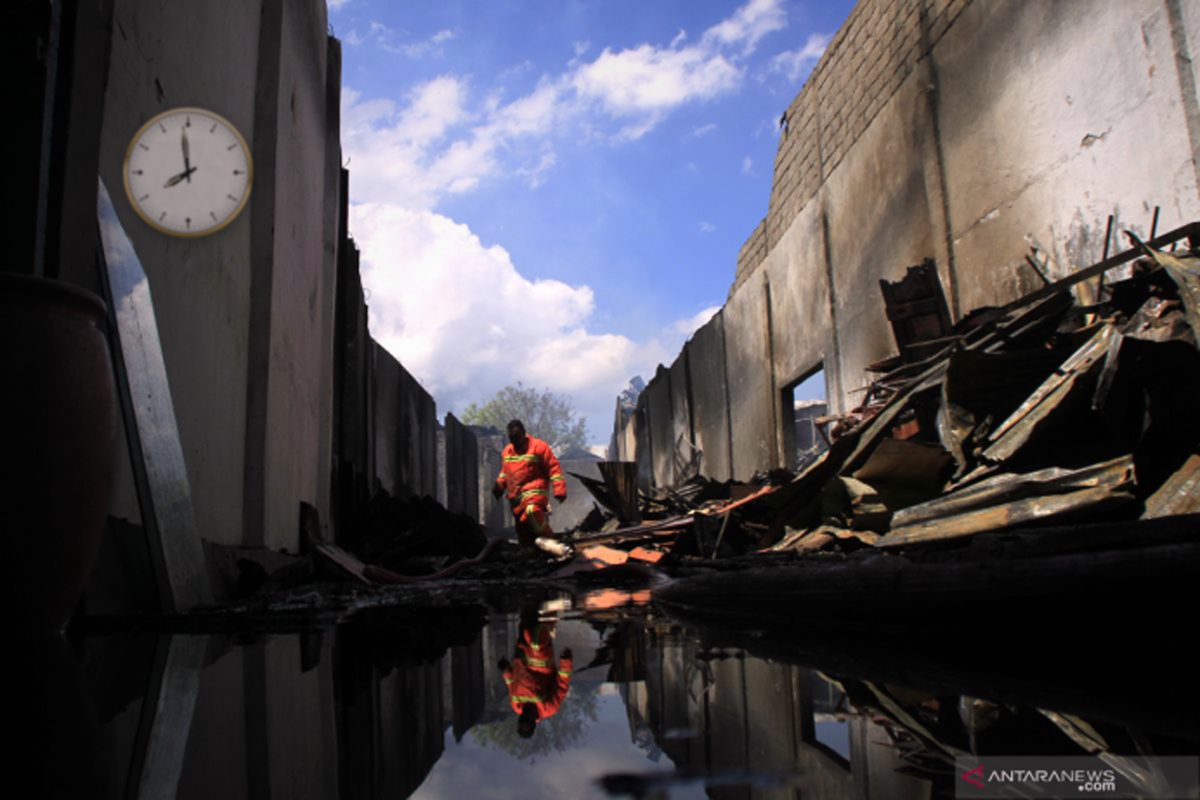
h=7 m=59
